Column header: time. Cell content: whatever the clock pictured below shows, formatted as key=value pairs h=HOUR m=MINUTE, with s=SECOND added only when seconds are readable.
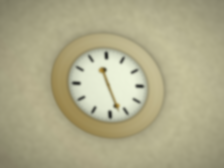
h=11 m=27
